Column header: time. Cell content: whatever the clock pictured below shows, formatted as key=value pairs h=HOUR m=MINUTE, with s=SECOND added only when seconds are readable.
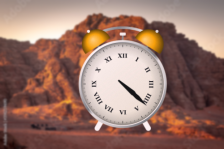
h=4 m=22
